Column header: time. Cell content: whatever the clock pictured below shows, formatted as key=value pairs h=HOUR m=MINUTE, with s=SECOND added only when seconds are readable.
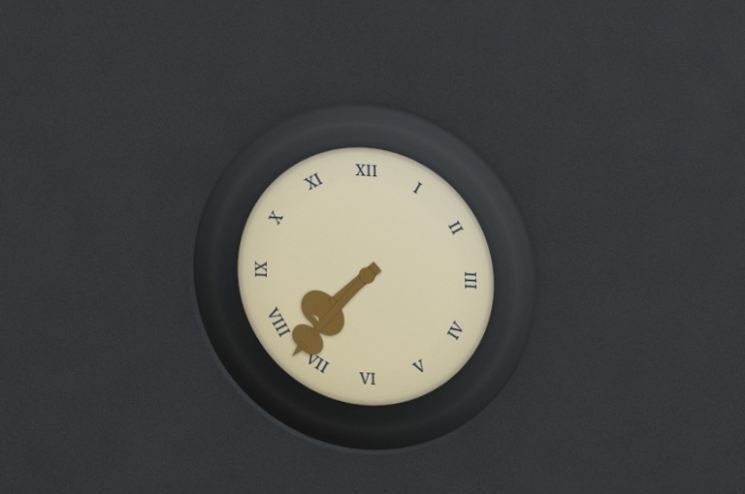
h=7 m=37
